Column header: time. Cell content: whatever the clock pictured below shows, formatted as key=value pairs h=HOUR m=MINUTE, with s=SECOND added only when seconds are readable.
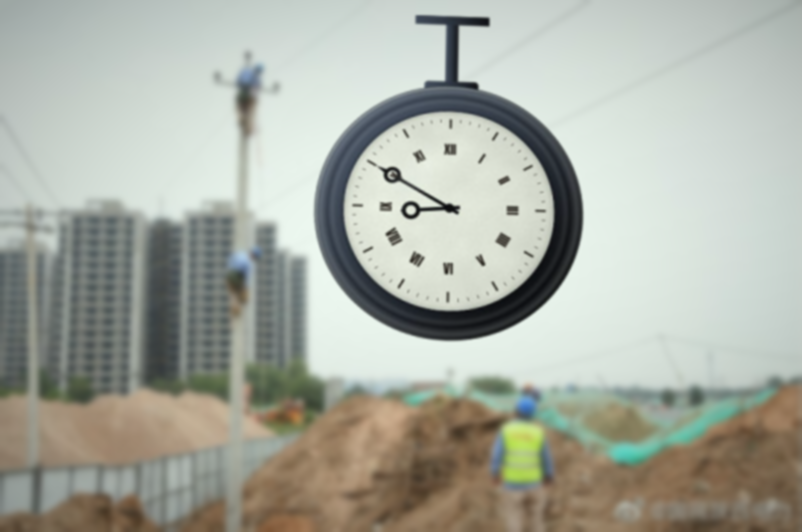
h=8 m=50
